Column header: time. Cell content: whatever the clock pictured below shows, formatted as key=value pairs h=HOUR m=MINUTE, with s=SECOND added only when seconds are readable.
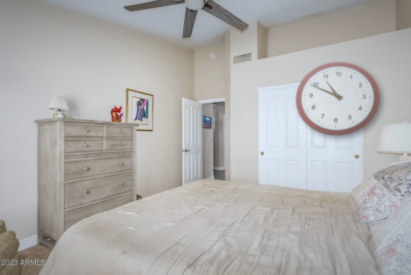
h=10 m=49
